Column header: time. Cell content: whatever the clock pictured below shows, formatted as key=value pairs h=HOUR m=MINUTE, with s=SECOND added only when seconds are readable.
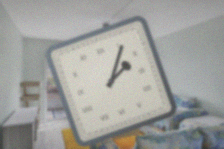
h=2 m=6
